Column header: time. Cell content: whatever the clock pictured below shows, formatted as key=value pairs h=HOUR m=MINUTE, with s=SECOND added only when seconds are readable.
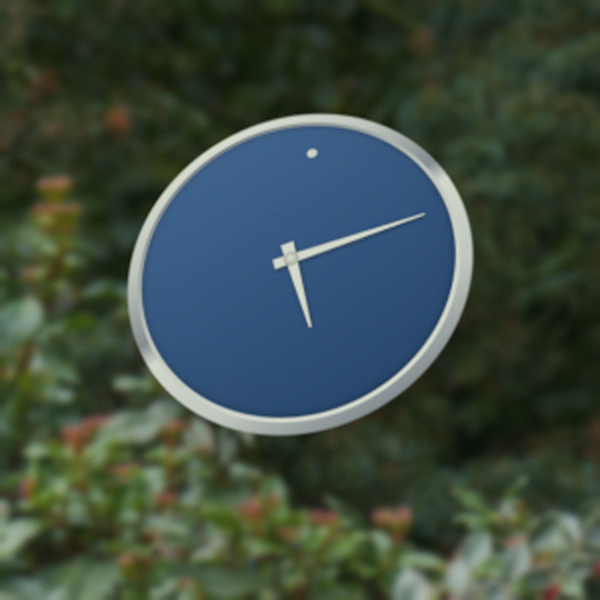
h=5 m=11
